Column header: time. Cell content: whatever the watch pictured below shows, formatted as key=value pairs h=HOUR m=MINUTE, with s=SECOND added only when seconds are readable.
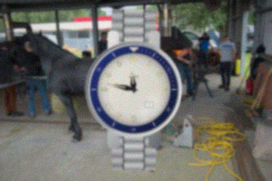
h=11 m=47
